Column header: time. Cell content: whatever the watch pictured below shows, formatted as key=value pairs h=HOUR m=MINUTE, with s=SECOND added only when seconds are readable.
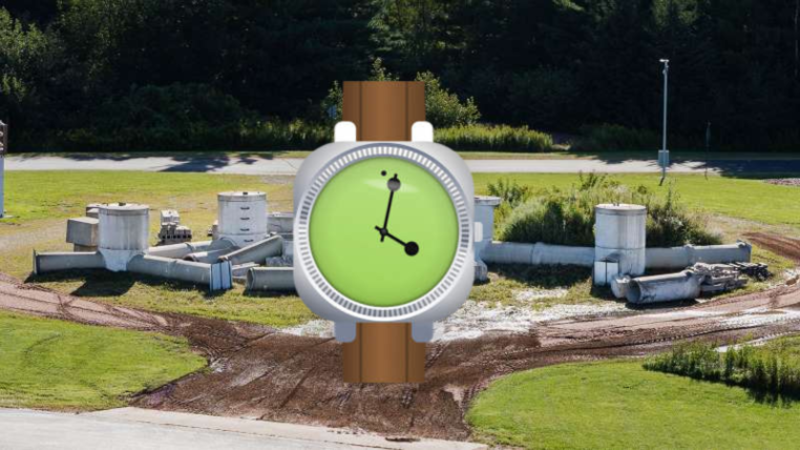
h=4 m=2
